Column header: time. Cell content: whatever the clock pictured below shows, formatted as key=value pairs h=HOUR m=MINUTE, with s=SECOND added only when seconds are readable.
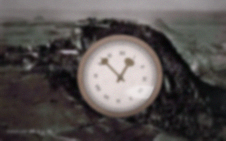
h=12 m=52
